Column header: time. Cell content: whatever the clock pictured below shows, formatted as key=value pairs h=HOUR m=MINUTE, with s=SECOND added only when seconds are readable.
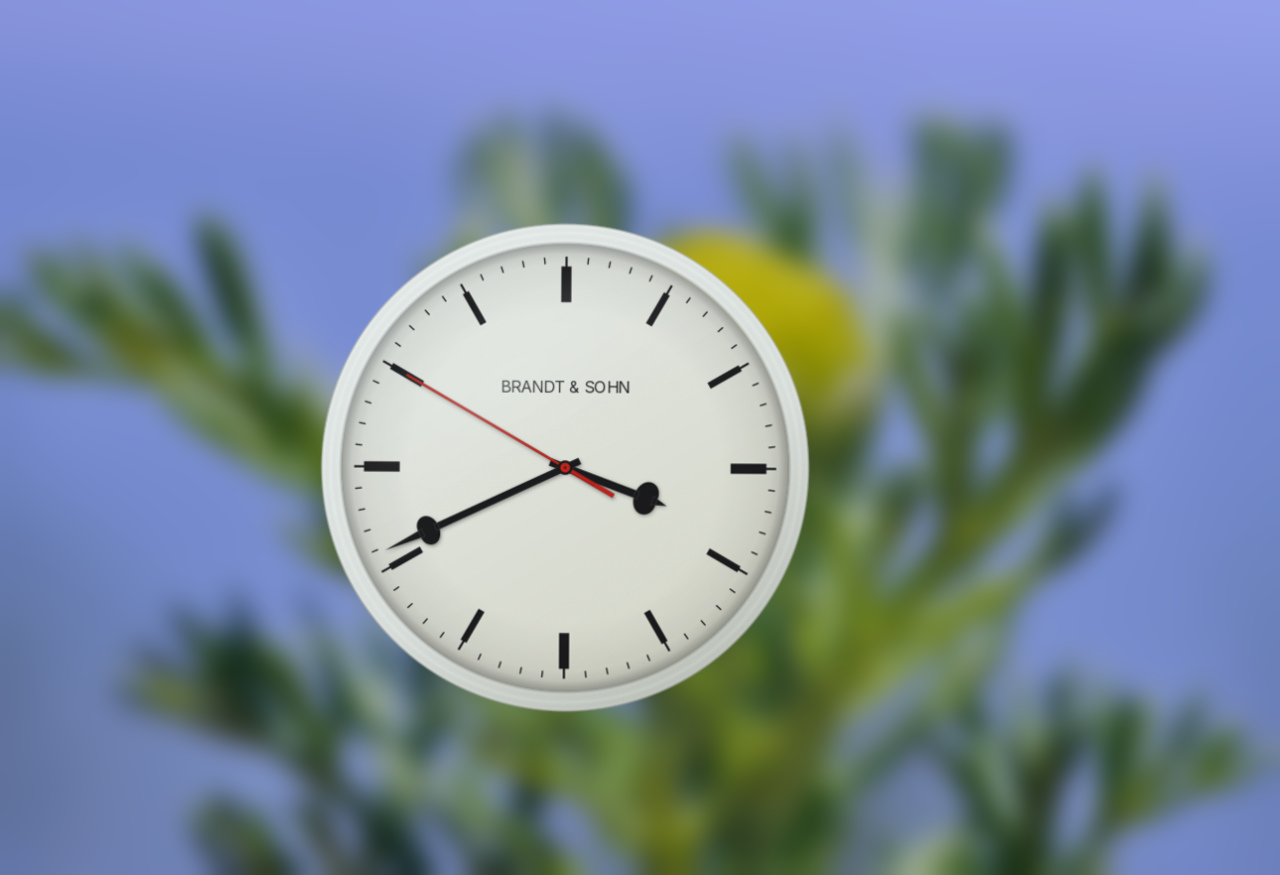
h=3 m=40 s=50
